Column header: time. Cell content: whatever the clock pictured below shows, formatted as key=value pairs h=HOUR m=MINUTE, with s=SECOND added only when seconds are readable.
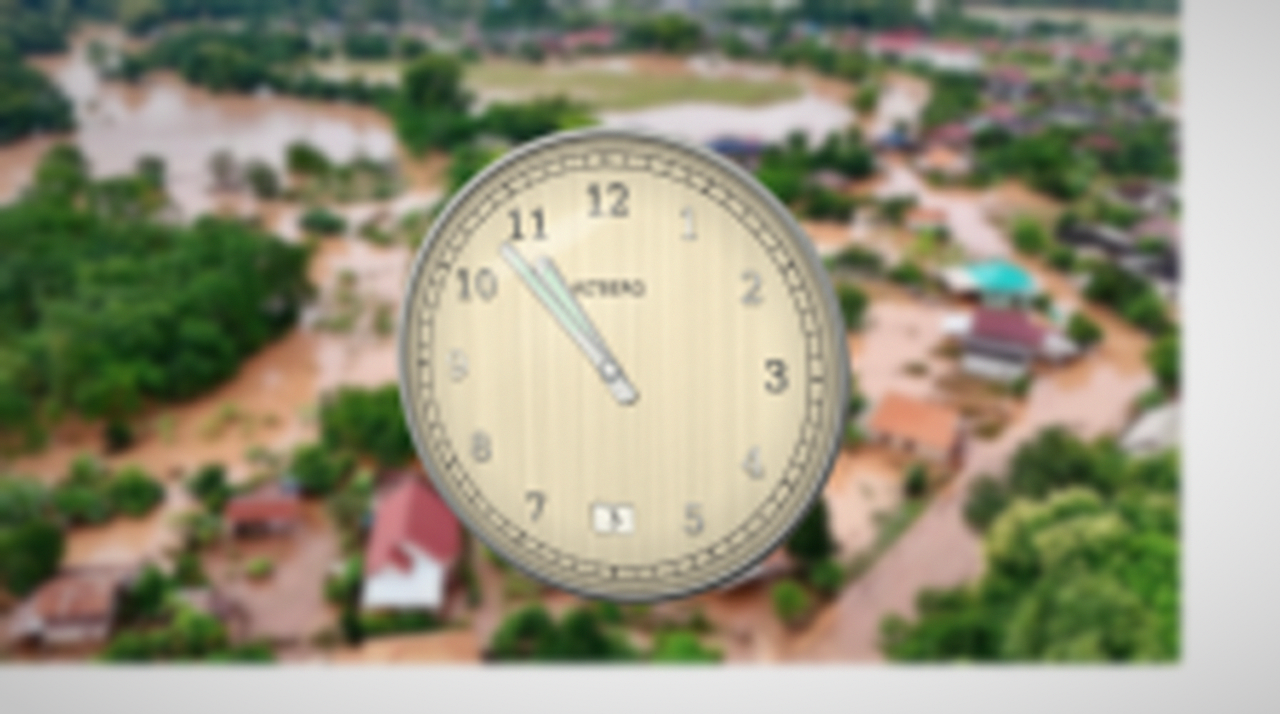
h=10 m=53
